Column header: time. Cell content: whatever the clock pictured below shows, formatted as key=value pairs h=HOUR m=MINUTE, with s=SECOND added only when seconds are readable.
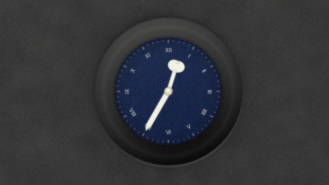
h=12 m=35
